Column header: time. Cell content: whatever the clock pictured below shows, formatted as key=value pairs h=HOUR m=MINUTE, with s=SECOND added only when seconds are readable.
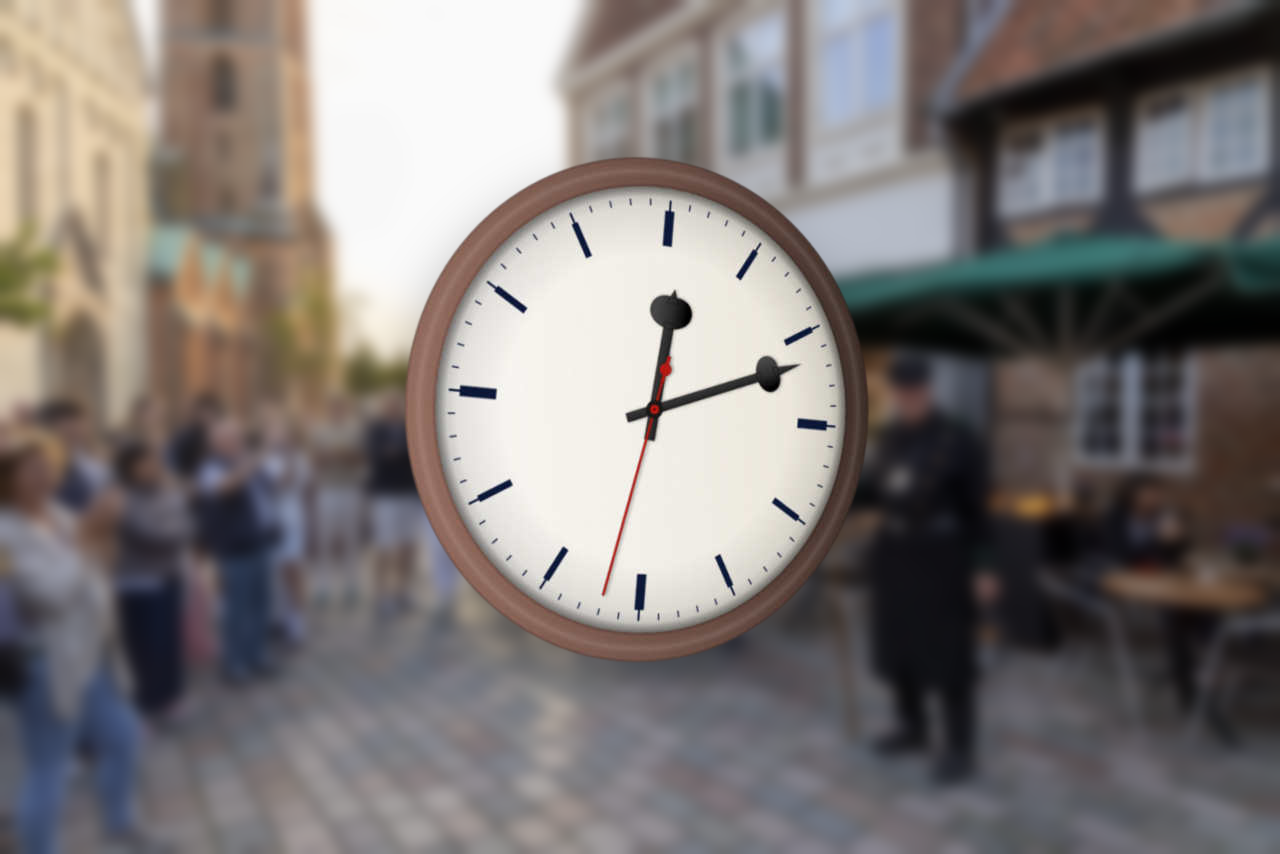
h=12 m=11 s=32
